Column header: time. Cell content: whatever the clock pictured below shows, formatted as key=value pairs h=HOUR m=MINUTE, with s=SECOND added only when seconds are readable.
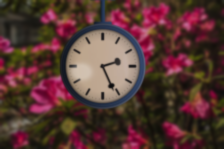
h=2 m=26
